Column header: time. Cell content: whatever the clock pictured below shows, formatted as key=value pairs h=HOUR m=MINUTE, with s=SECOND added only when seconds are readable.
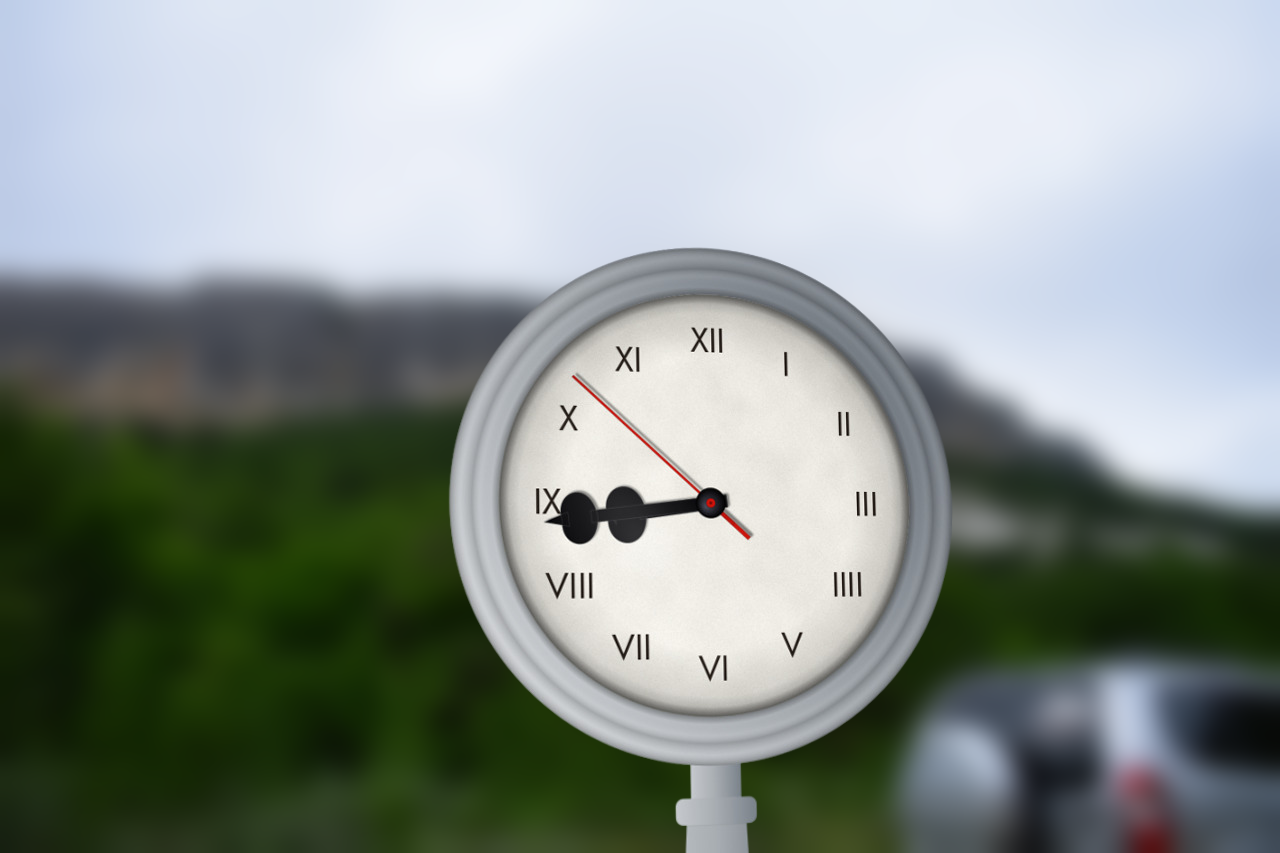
h=8 m=43 s=52
